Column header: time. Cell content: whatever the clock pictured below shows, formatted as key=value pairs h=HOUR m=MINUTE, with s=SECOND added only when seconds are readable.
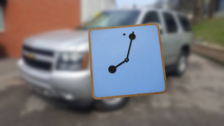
h=8 m=3
